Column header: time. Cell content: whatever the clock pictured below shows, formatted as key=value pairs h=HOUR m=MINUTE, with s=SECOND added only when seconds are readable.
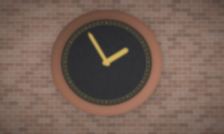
h=1 m=55
